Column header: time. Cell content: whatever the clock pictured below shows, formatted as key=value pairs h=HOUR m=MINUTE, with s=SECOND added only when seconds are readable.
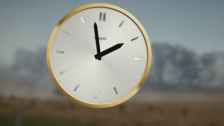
h=1 m=58
